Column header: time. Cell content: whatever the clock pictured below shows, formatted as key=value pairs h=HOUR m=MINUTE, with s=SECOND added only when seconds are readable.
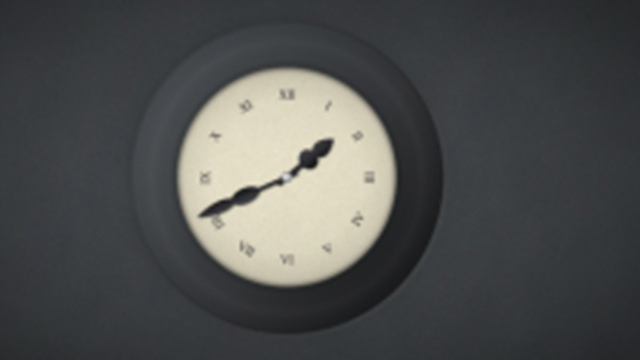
h=1 m=41
